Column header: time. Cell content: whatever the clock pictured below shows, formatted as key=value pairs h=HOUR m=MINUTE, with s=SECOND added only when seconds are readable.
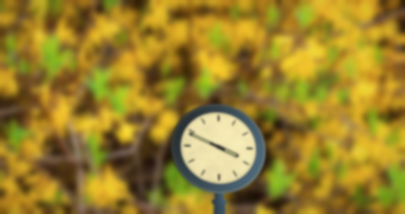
h=3 m=49
